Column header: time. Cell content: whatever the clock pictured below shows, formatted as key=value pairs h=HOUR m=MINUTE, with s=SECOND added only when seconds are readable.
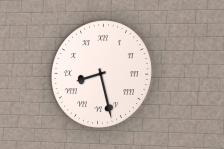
h=8 m=27
